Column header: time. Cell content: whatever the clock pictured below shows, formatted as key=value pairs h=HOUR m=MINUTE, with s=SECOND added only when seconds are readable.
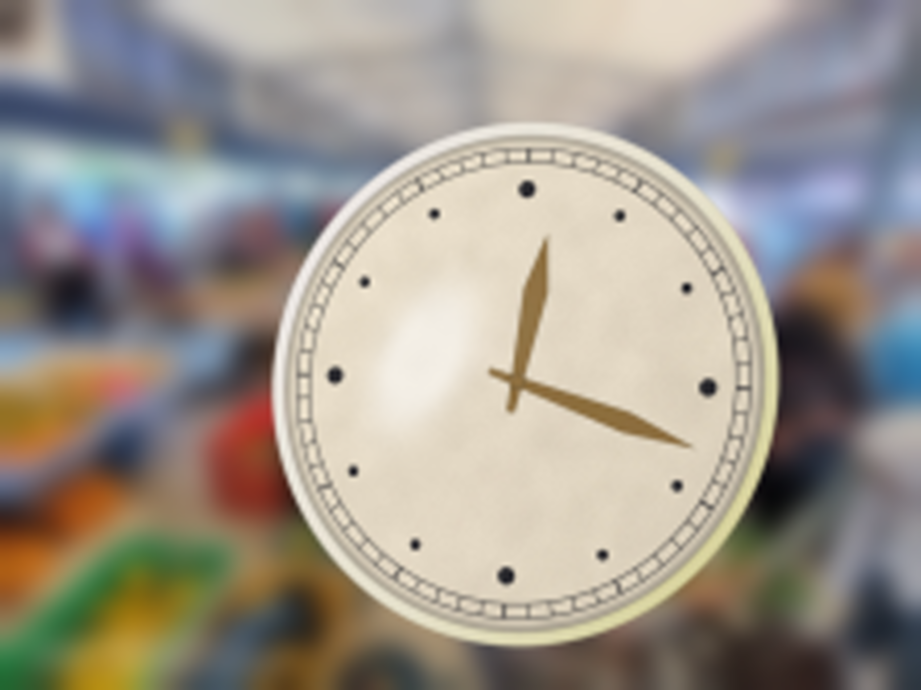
h=12 m=18
